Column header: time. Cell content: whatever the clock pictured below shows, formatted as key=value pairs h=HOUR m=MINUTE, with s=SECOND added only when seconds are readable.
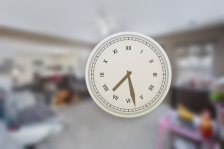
h=7 m=28
